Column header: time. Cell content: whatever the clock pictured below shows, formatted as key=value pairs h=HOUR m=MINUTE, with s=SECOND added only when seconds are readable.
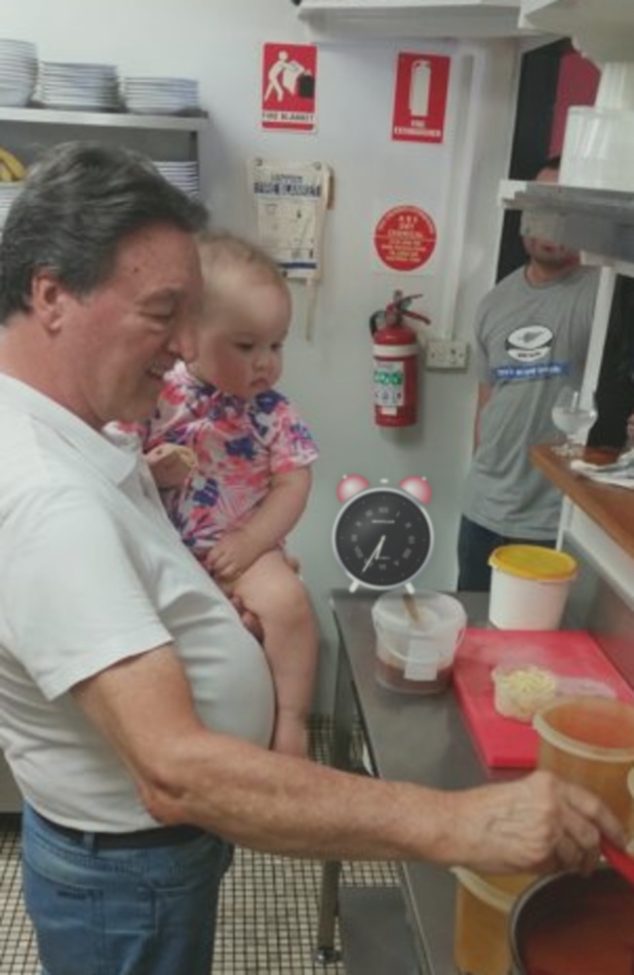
h=6 m=35
